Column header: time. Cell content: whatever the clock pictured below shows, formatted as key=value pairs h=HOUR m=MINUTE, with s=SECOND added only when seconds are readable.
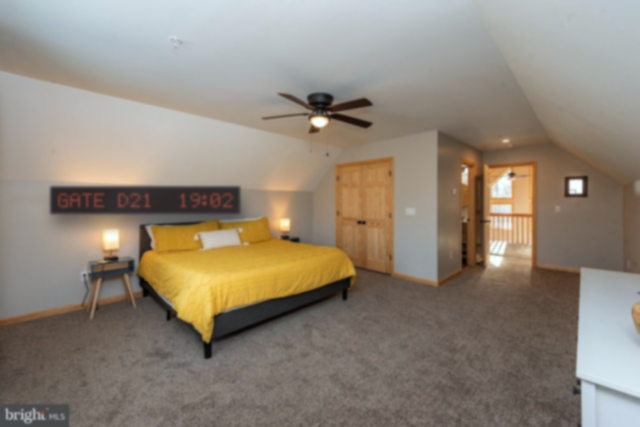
h=19 m=2
